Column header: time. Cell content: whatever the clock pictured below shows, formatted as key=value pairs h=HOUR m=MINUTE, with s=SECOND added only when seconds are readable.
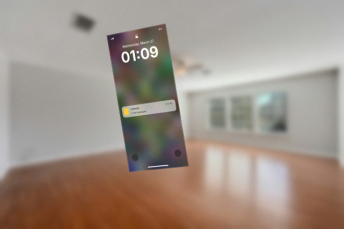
h=1 m=9
